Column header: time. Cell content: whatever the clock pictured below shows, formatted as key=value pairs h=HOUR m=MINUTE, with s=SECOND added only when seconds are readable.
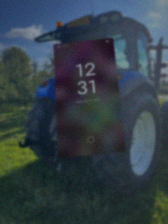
h=12 m=31
